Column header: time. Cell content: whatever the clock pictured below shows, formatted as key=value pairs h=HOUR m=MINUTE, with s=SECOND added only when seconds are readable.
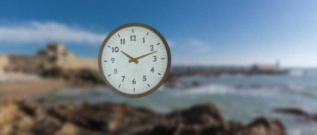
h=10 m=12
